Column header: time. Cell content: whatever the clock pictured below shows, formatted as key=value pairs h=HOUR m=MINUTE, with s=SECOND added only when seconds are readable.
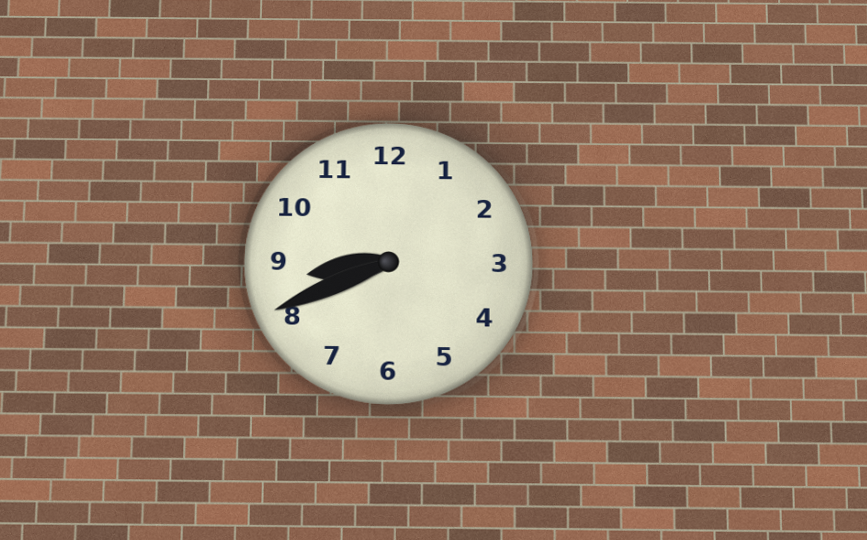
h=8 m=41
